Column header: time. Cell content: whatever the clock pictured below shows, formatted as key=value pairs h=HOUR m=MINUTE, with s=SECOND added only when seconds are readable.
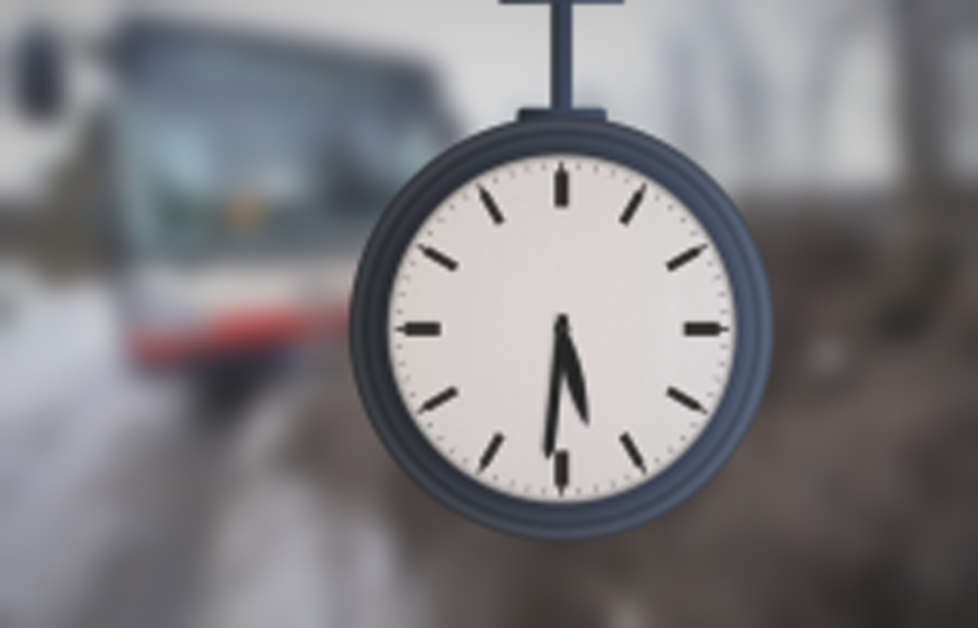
h=5 m=31
